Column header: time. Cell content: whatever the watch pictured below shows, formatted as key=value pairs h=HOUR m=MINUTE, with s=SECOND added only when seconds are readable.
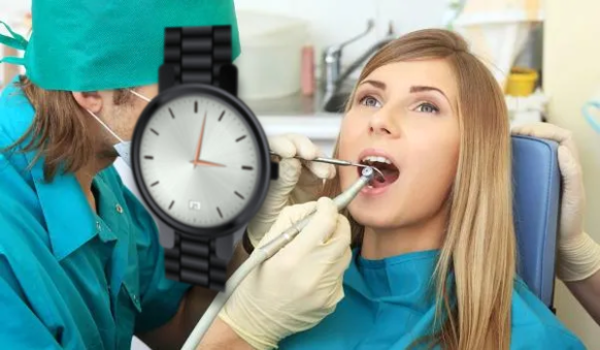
h=3 m=2
